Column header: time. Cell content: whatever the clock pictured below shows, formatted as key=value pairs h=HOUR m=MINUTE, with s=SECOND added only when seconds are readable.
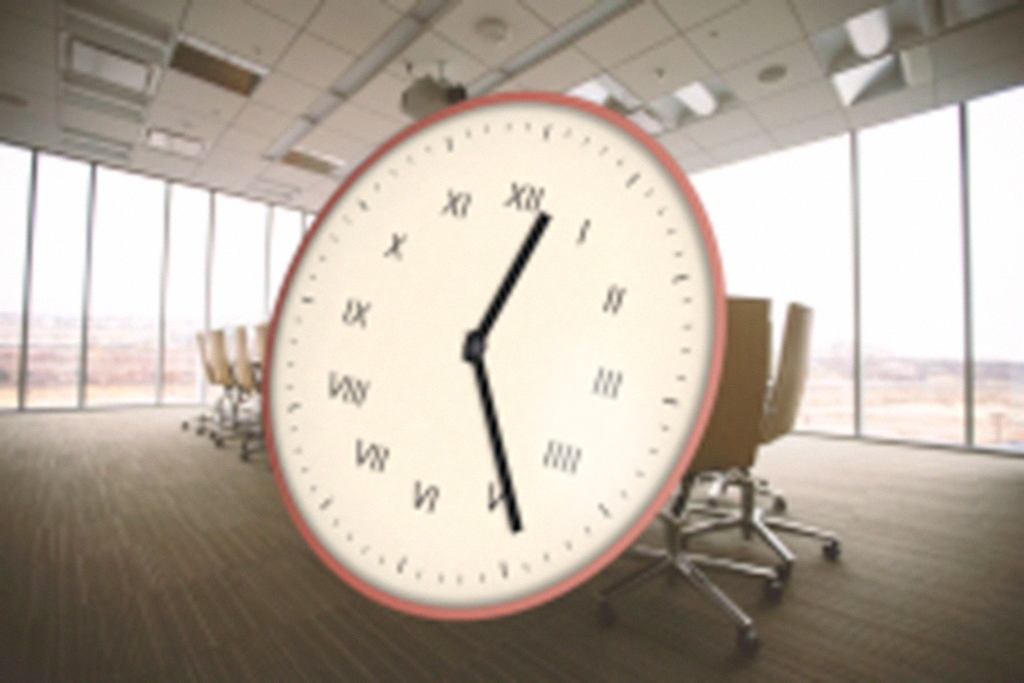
h=12 m=24
